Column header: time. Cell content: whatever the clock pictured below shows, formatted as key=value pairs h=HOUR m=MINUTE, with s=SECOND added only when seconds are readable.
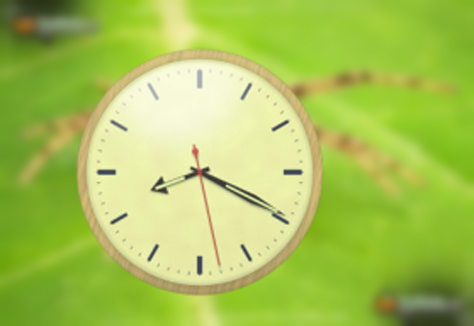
h=8 m=19 s=28
